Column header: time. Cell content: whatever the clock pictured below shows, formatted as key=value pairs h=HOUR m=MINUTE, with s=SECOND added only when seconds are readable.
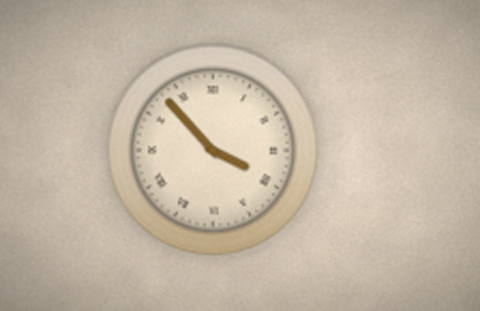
h=3 m=53
